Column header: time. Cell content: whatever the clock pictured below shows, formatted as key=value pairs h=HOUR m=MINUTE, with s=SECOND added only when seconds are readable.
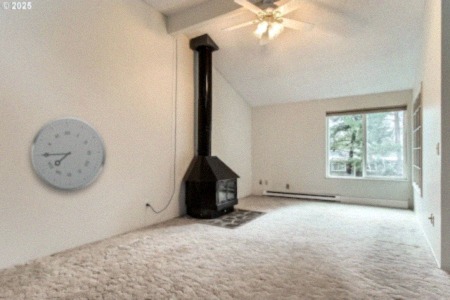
h=7 m=45
